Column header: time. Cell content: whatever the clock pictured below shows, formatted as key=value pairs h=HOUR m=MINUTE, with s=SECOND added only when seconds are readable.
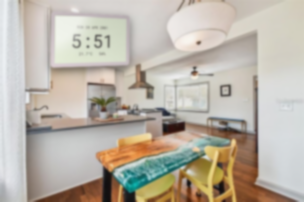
h=5 m=51
